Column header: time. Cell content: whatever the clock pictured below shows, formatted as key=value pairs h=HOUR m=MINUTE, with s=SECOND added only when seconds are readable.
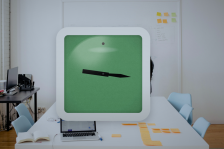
h=9 m=16
